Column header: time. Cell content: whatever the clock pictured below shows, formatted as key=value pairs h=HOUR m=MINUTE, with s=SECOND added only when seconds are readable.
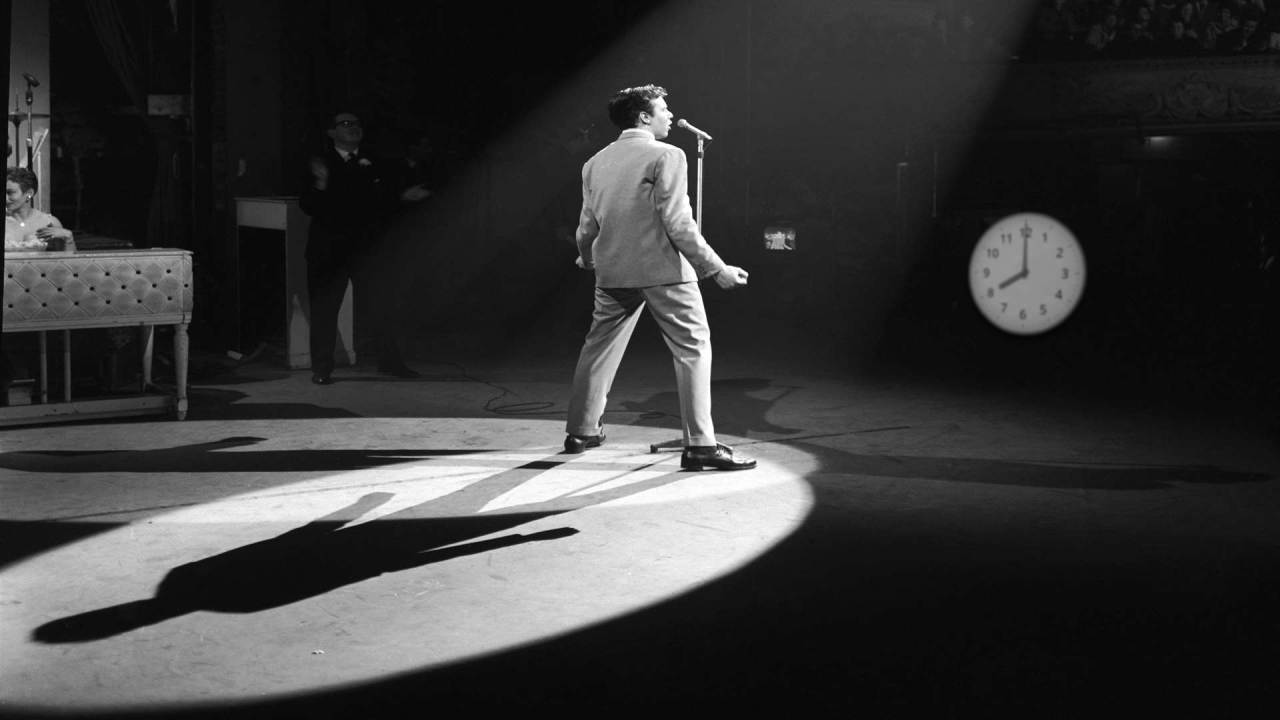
h=8 m=0
